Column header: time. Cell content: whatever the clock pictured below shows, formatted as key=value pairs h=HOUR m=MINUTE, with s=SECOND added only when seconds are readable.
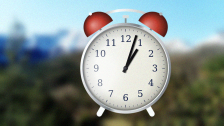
h=1 m=3
